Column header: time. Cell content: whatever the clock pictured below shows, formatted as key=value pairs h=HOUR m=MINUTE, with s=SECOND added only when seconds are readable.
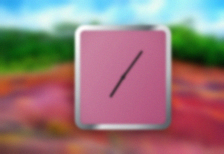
h=7 m=6
